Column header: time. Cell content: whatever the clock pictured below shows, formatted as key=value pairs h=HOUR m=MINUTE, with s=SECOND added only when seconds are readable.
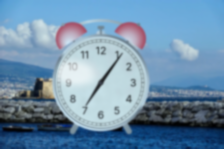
h=7 m=6
